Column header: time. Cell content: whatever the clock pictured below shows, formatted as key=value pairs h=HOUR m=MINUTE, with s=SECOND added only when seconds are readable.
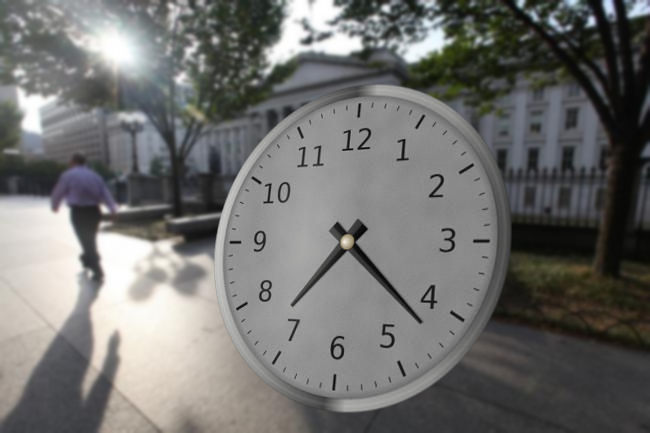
h=7 m=22
